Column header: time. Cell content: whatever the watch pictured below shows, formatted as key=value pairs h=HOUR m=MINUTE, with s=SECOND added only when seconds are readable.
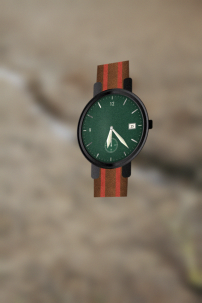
h=6 m=23
